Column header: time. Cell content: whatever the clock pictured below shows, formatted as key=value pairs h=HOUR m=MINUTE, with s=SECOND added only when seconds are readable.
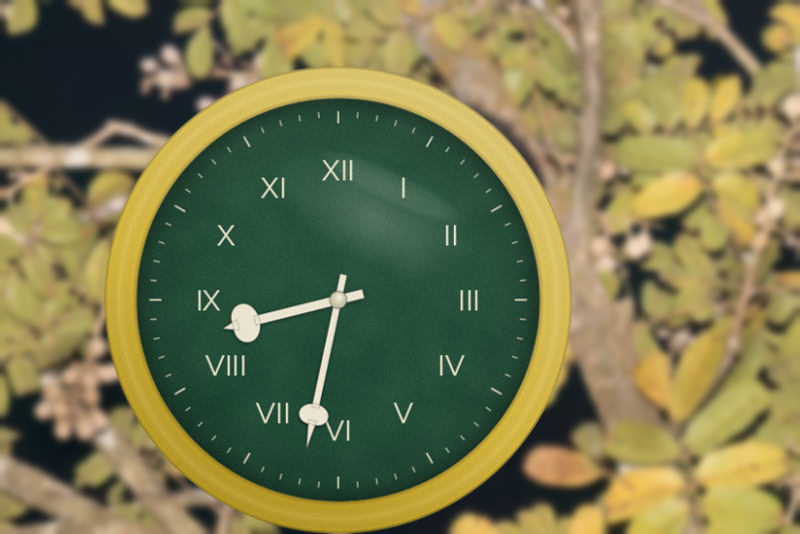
h=8 m=32
